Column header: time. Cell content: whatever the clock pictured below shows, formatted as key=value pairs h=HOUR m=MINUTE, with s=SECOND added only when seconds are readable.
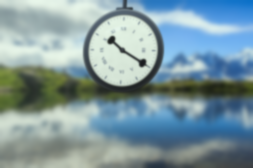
h=10 m=20
